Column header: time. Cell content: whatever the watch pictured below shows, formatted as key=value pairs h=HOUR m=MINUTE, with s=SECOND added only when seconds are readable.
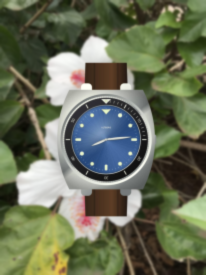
h=8 m=14
